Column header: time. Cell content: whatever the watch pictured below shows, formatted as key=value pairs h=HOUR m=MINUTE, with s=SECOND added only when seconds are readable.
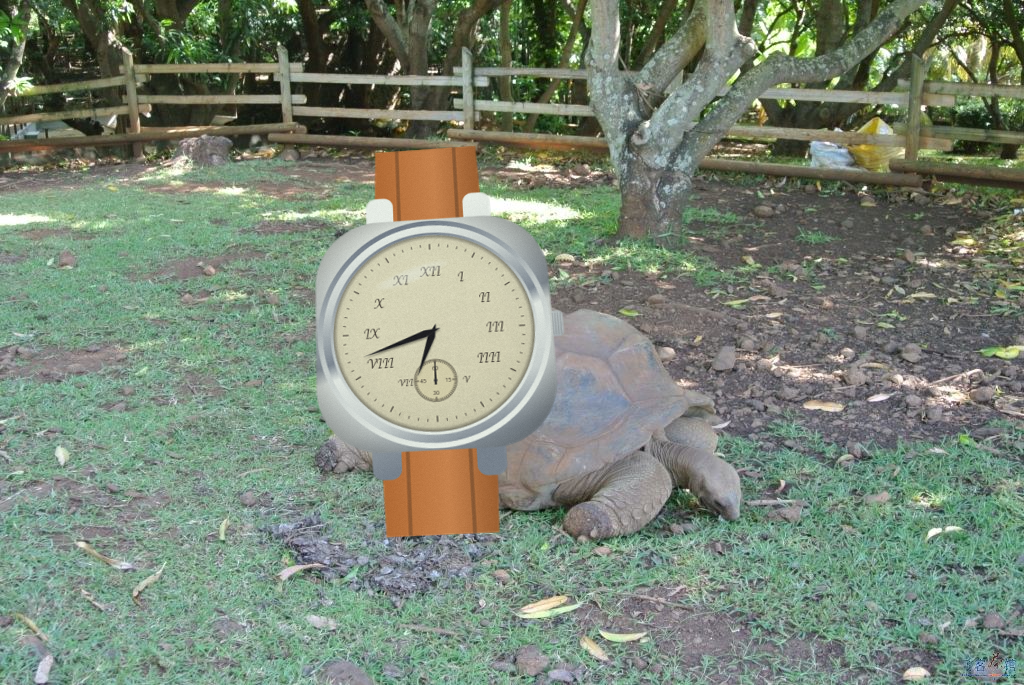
h=6 m=42
